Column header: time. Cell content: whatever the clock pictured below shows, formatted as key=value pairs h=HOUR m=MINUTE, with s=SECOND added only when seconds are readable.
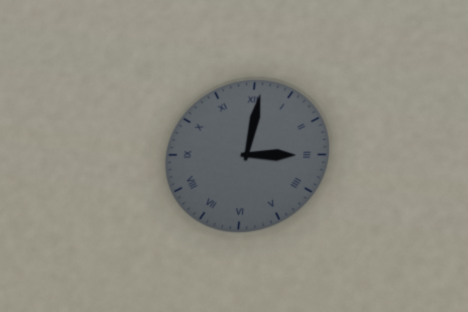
h=3 m=1
